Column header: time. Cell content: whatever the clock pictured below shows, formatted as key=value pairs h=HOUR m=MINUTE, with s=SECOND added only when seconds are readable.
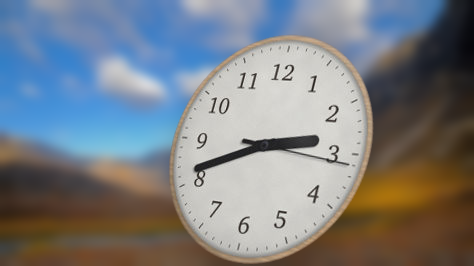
h=2 m=41 s=16
